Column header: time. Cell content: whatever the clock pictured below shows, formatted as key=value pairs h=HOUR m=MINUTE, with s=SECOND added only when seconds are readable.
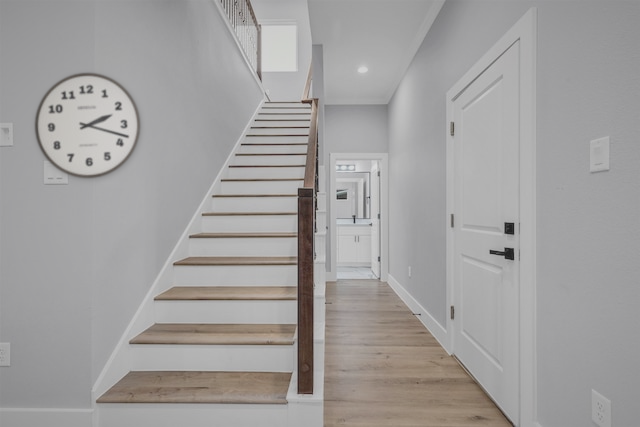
h=2 m=18
